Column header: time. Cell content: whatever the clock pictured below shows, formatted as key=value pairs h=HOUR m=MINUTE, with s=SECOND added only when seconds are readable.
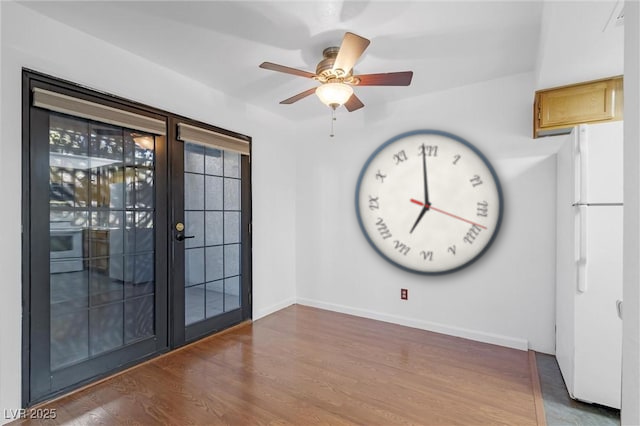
h=6 m=59 s=18
